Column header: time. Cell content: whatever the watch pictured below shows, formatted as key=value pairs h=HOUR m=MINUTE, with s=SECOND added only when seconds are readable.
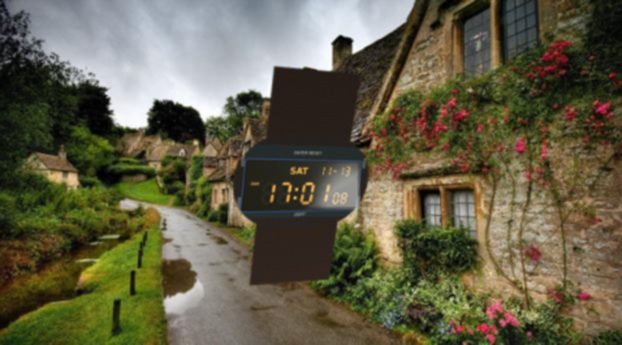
h=17 m=1 s=8
